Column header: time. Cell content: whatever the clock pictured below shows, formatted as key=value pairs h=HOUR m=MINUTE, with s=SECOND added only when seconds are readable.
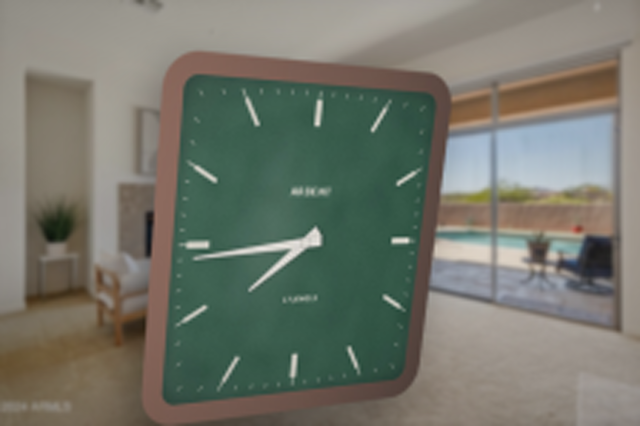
h=7 m=44
